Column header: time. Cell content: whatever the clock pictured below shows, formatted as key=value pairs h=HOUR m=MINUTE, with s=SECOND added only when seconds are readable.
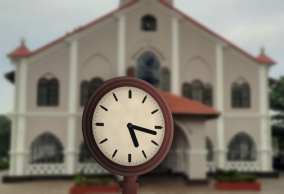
h=5 m=17
